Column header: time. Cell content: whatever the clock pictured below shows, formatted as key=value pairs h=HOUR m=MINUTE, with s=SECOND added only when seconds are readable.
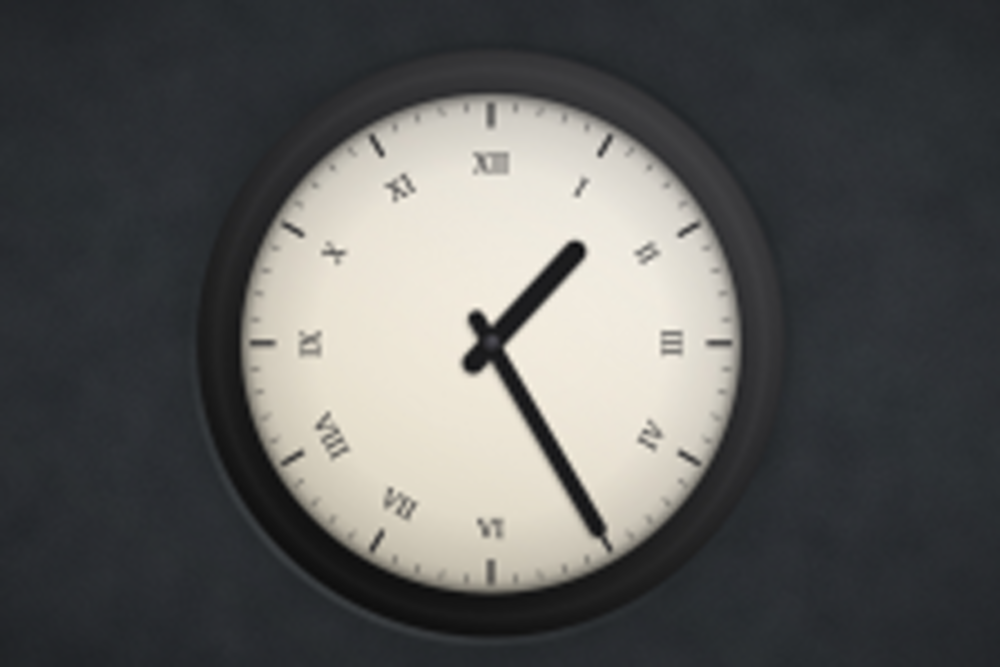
h=1 m=25
